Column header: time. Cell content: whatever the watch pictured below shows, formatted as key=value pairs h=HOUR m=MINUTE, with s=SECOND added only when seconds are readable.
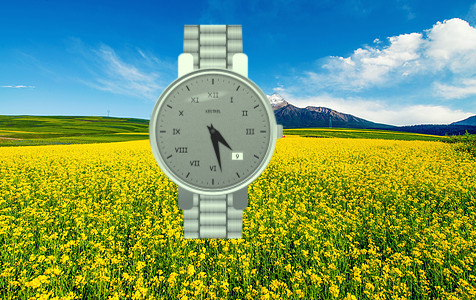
h=4 m=28
